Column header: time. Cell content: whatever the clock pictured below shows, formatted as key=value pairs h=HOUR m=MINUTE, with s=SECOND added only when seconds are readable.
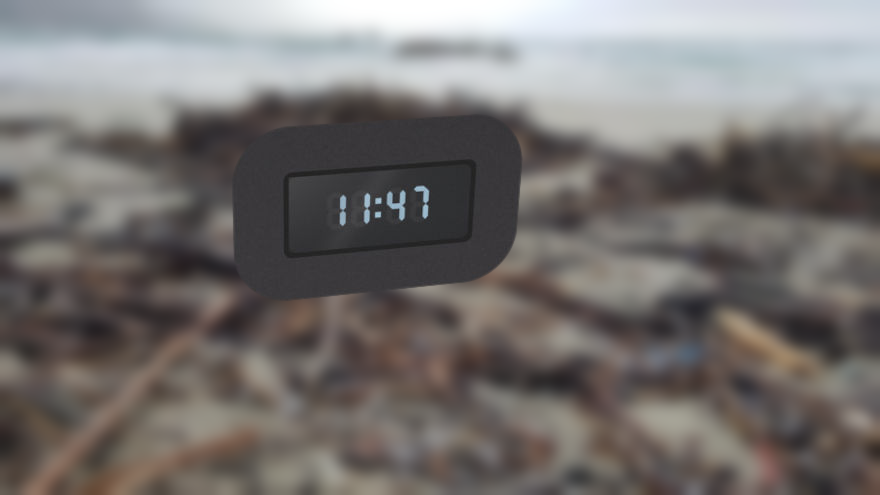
h=11 m=47
